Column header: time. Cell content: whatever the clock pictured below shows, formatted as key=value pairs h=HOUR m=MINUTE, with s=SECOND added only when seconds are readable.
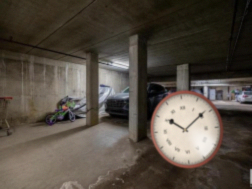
h=10 m=9
